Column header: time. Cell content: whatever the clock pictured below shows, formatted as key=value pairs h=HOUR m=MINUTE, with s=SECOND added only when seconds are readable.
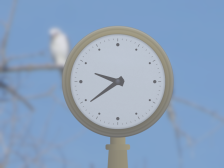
h=9 m=39
